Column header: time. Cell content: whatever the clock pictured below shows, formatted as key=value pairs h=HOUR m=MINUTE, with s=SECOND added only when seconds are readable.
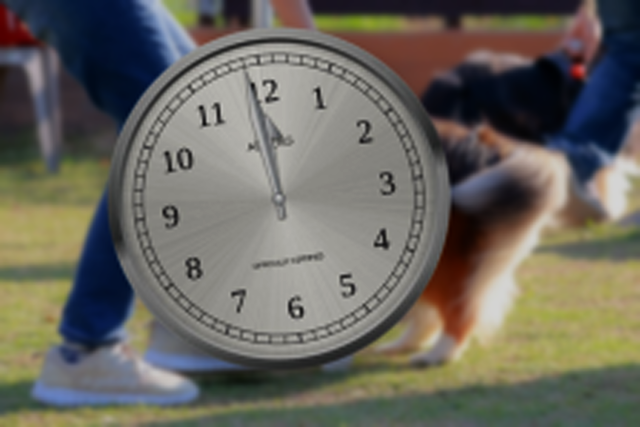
h=11 m=59
